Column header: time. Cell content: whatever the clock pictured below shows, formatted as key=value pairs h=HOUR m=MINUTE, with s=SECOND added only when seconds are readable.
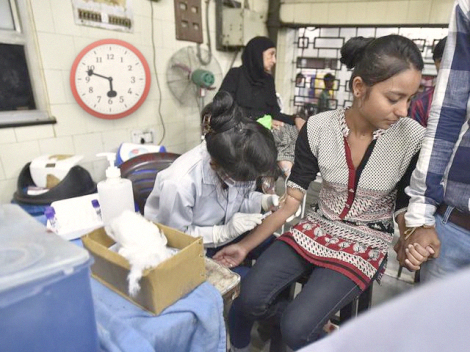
h=5 m=48
